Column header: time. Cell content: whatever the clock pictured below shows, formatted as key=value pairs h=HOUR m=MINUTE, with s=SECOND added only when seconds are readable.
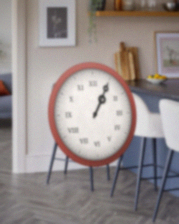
h=1 m=5
